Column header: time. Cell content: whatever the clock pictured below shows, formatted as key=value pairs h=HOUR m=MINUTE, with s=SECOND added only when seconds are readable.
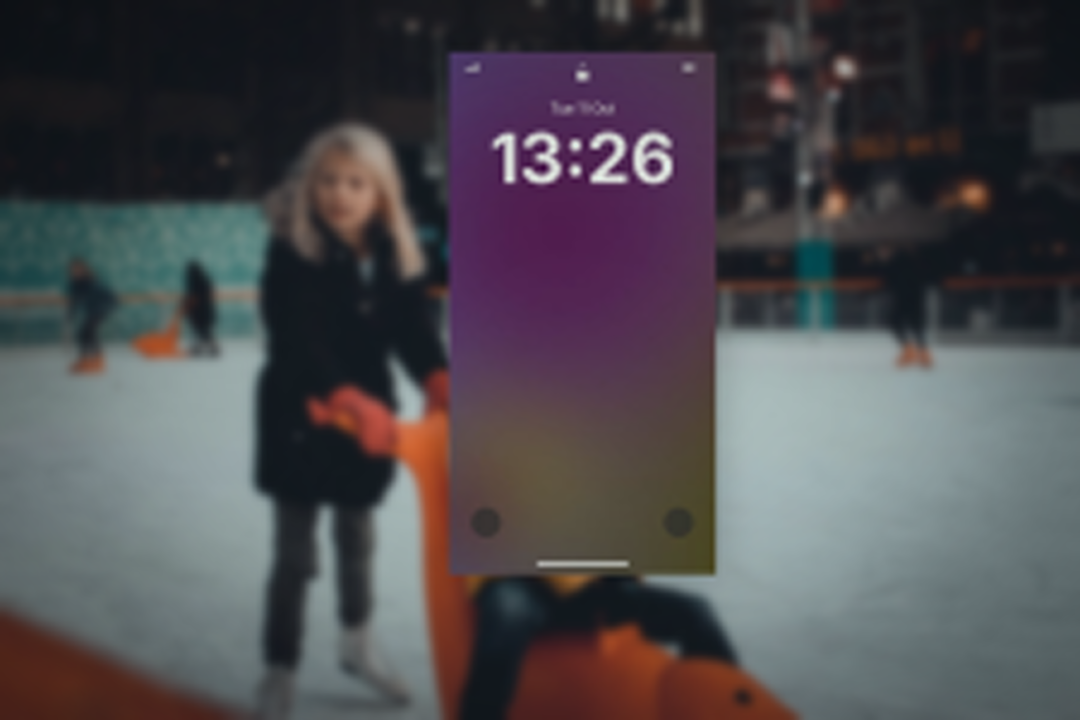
h=13 m=26
